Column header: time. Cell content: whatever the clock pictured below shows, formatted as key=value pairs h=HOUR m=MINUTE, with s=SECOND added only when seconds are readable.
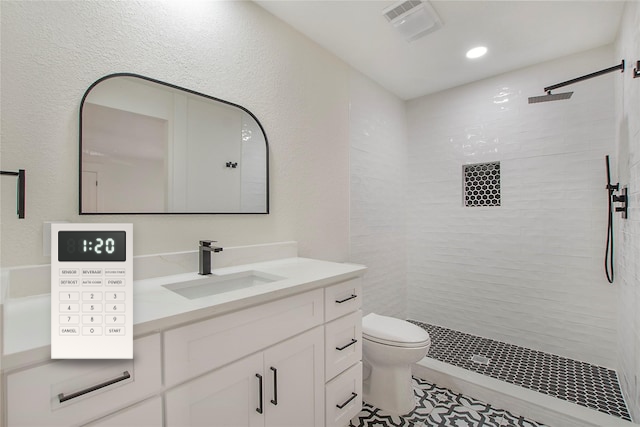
h=1 m=20
